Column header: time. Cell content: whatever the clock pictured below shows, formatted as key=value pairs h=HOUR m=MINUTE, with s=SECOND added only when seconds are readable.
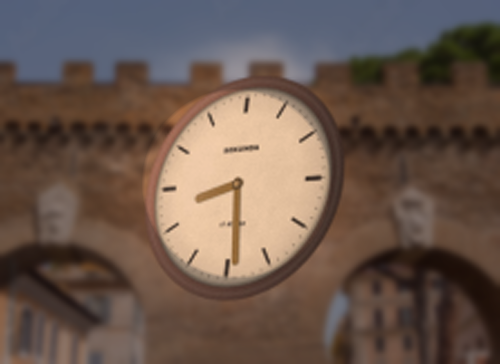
h=8 m=29
